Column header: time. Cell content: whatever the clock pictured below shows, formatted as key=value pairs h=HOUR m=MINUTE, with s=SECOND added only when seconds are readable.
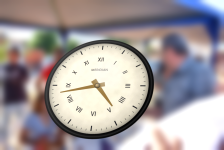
h=4 m=43
